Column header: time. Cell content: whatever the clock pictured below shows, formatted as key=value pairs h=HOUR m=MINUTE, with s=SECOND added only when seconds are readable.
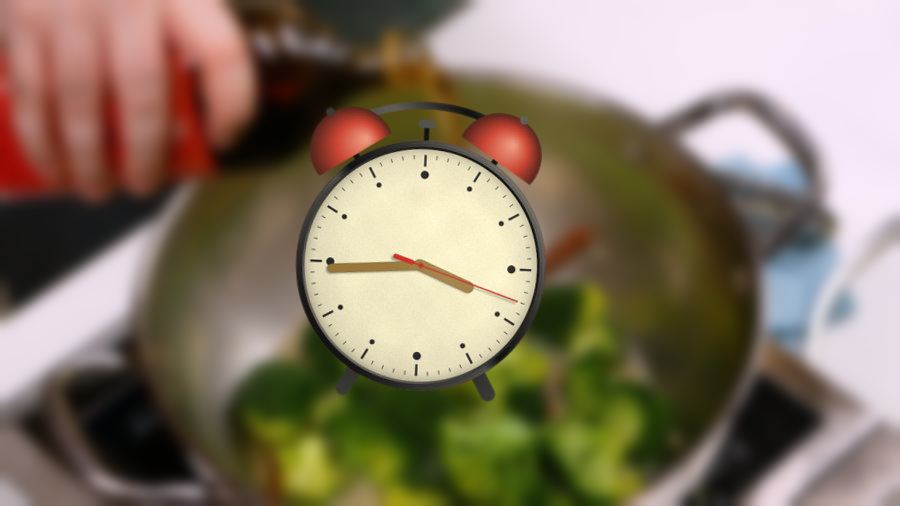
h=3 m=44 s=18
